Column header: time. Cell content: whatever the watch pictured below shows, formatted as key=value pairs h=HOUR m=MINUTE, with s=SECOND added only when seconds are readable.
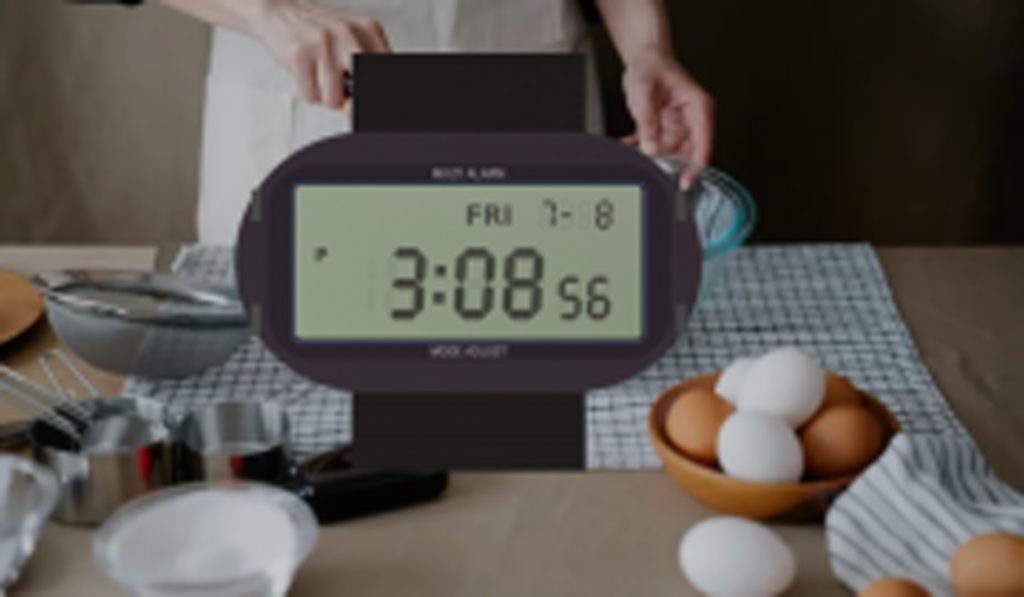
h=3 m=8 s=56
